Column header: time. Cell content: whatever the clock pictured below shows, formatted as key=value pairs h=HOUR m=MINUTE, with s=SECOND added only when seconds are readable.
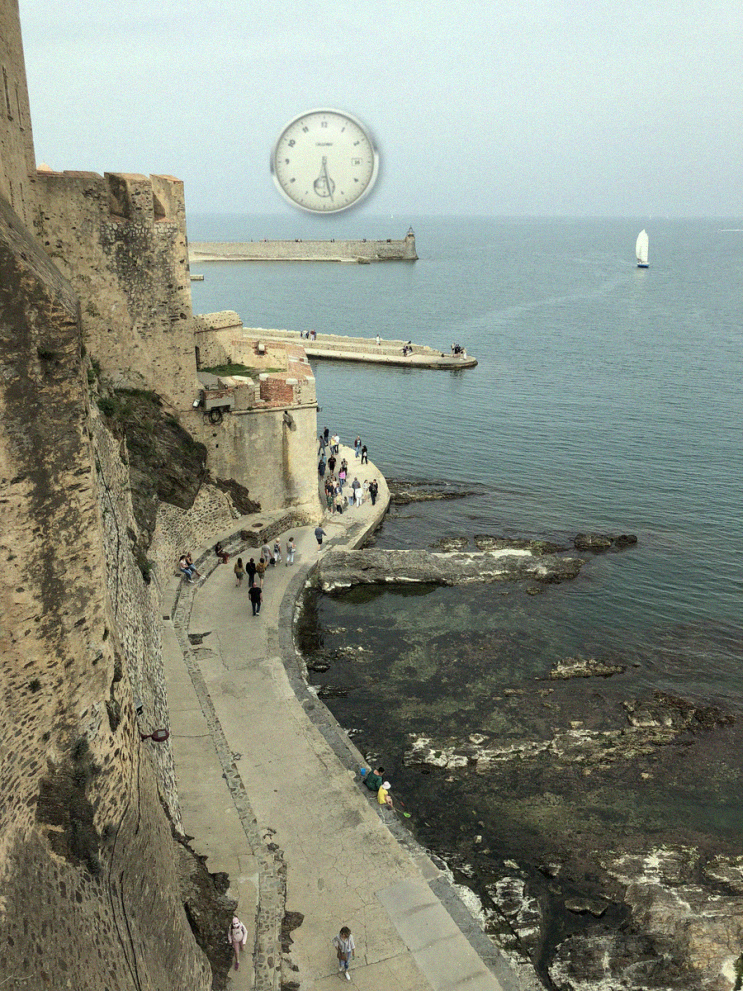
h=6 m=28
